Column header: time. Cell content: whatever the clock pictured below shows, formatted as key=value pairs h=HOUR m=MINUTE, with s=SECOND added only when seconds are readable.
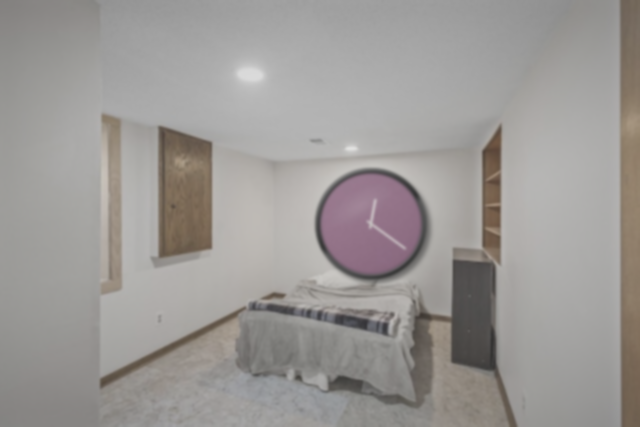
h=12 m=21
